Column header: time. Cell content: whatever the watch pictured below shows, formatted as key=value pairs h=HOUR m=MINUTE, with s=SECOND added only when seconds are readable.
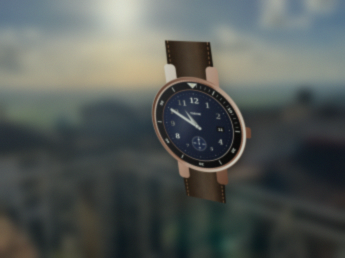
h=10 m=50
